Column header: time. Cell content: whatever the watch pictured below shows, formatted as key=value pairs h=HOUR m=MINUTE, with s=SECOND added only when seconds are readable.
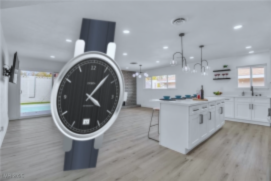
h=4 m=7
